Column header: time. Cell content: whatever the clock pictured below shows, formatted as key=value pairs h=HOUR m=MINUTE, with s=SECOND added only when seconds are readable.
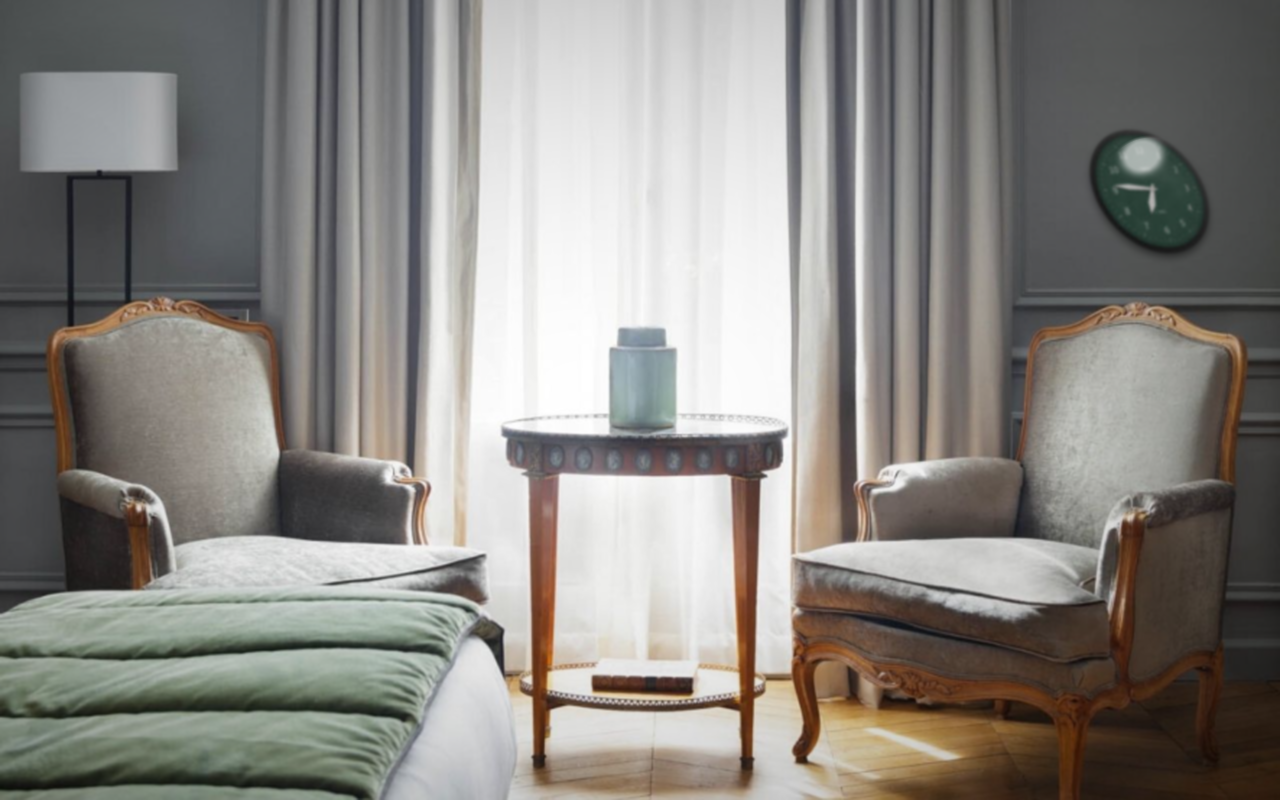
h=6 m=46
